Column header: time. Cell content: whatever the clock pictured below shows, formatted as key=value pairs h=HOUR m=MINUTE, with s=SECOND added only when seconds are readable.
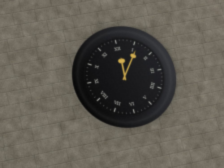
h=12 m=6
